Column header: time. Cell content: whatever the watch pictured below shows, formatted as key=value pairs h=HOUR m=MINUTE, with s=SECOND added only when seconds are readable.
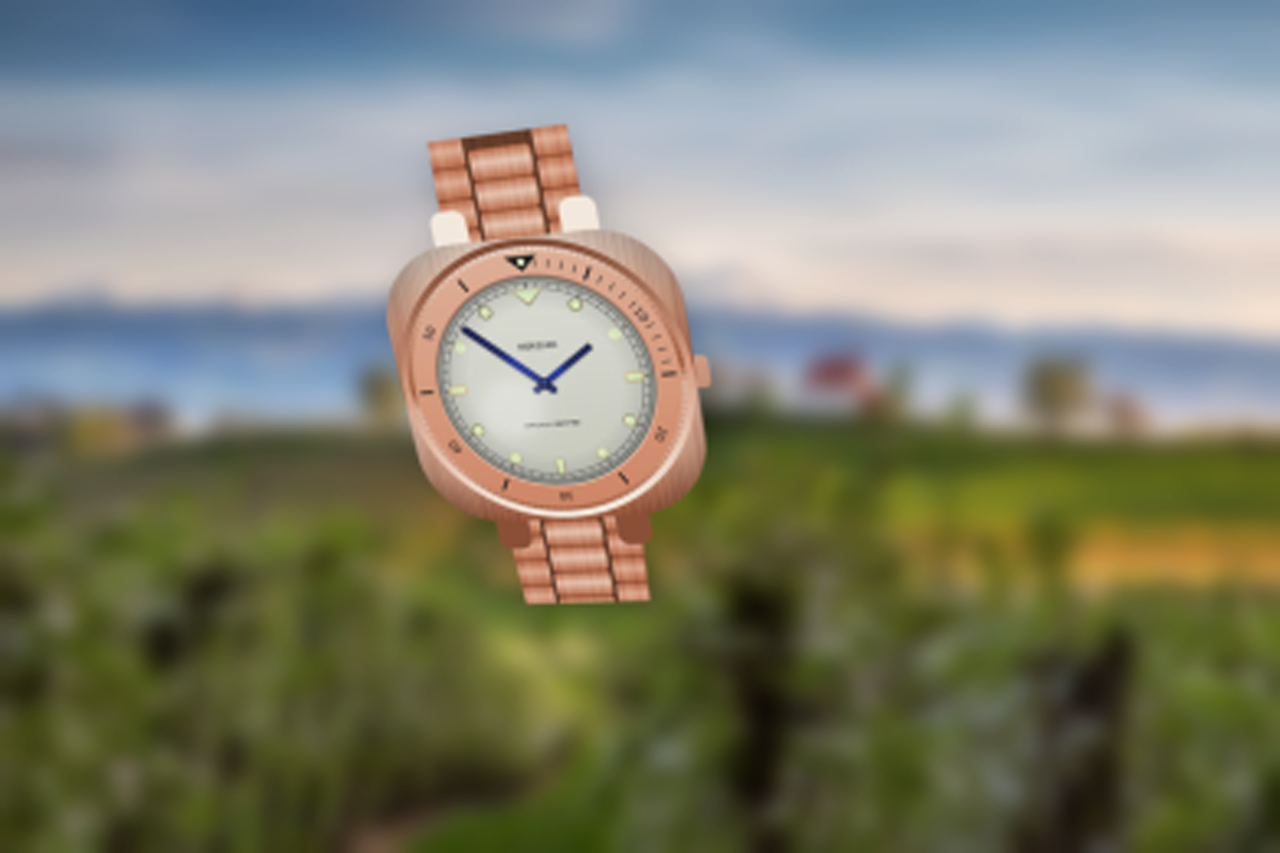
h=1 m=52
